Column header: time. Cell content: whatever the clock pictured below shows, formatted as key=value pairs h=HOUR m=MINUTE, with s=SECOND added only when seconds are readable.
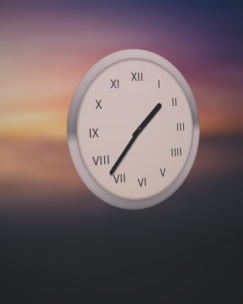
h=1 m=37
